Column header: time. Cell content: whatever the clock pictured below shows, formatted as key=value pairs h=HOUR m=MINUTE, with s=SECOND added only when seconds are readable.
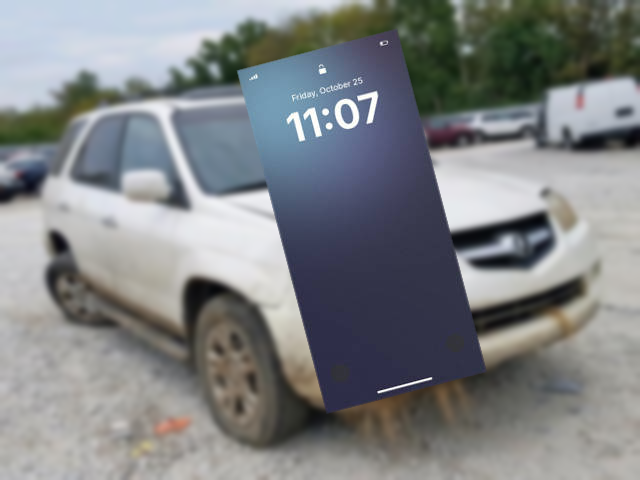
h=11 m=7
